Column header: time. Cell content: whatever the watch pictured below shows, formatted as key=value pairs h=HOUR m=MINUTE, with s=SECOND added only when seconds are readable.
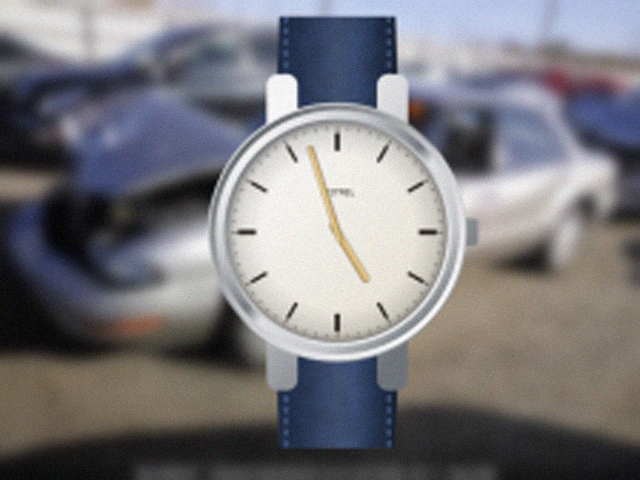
h=4 m=57
